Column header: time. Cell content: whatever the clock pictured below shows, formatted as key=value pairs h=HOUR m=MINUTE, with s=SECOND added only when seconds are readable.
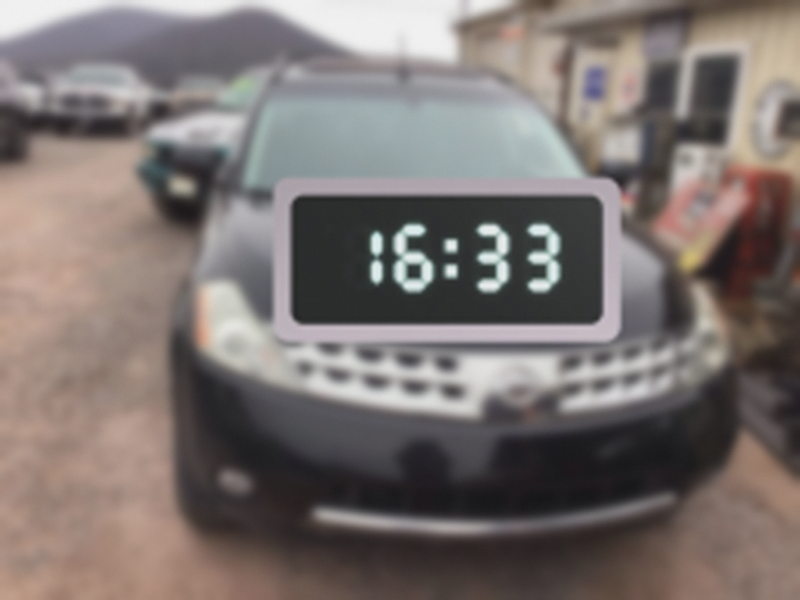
h=16 m=33
